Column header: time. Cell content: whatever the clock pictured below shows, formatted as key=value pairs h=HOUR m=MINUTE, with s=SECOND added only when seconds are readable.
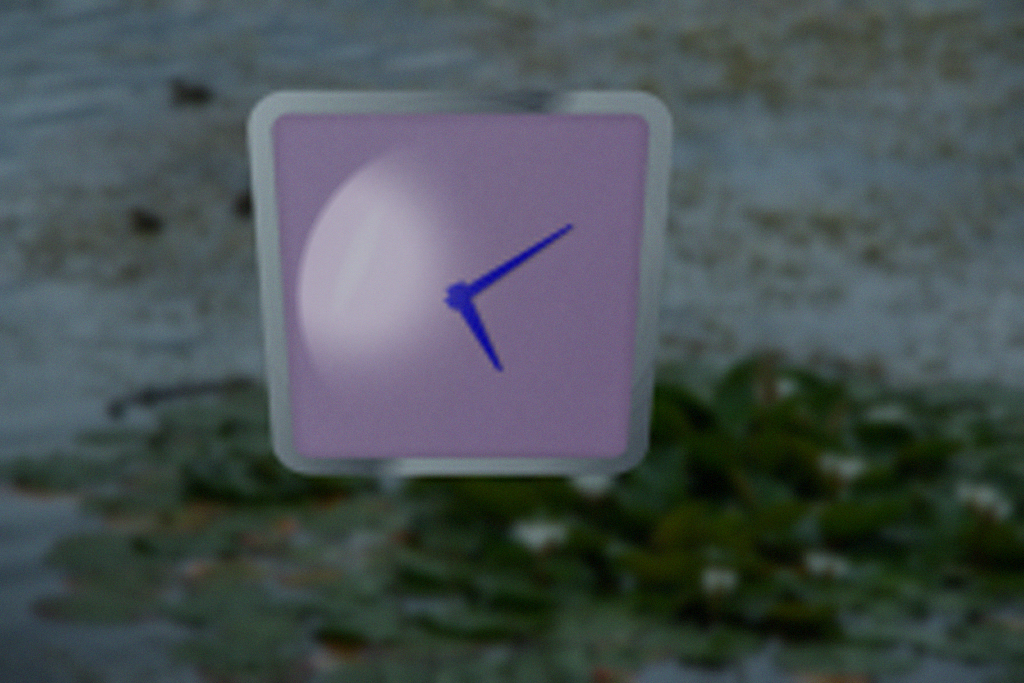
h=5 m=9
